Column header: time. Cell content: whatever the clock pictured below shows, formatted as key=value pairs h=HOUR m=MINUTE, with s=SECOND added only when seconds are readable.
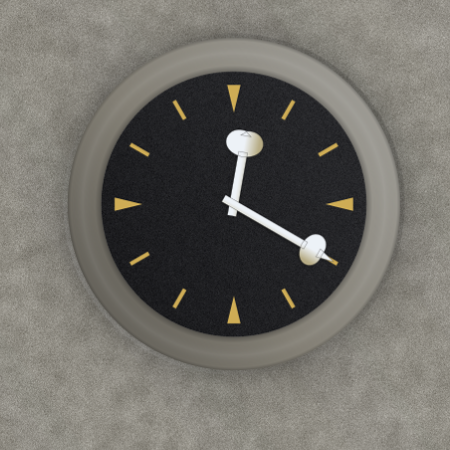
h=12 m=20
